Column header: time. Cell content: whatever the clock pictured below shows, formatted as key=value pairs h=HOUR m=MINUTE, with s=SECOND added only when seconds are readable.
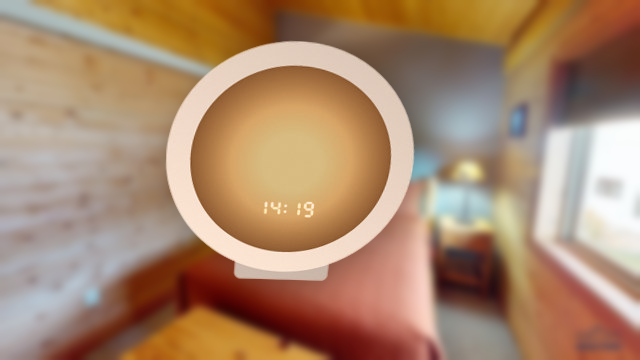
h=14 m=19
